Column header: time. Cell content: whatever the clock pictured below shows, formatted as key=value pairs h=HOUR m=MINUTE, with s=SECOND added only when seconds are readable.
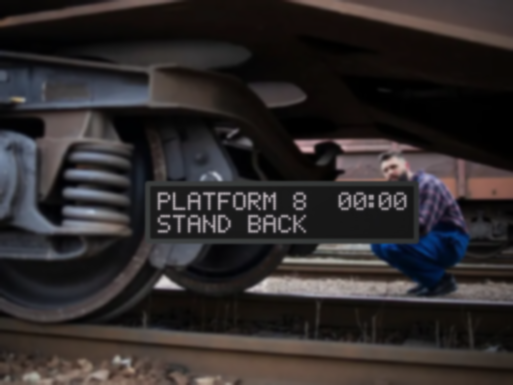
h=0 m=0
